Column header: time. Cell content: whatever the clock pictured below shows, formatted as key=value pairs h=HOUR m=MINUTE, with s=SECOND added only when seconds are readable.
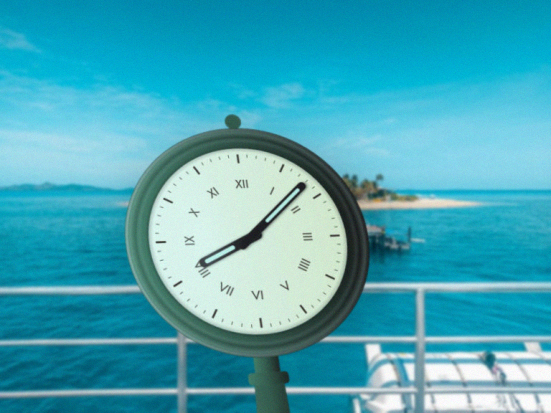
h=8 m=8
